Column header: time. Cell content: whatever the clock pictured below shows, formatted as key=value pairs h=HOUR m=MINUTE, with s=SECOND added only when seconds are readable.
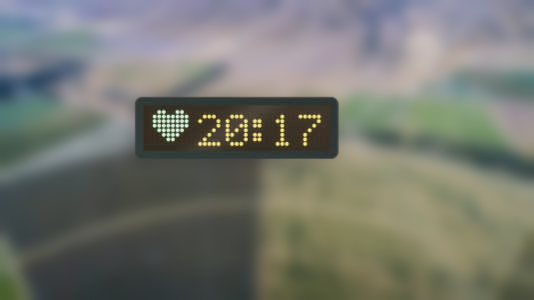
h=20 m=17
